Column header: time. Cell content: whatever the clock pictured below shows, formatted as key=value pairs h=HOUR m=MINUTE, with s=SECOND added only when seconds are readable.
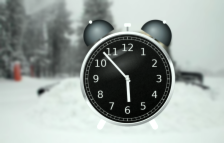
h=5 m=53
